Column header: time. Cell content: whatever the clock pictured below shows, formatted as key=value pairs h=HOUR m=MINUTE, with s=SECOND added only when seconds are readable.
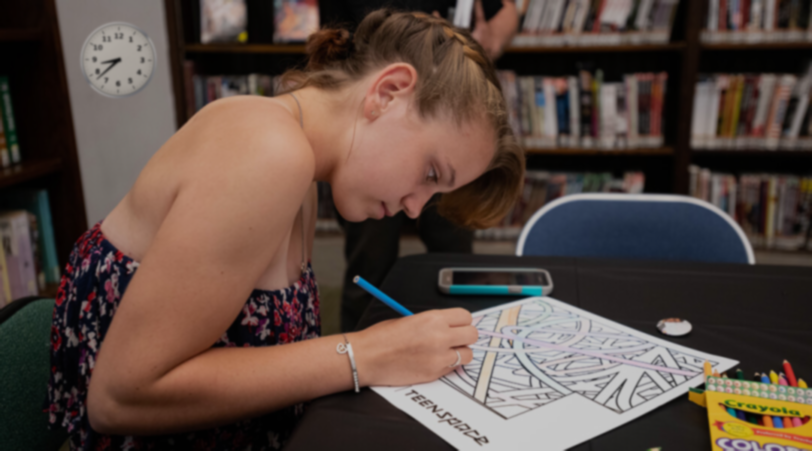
h=8 m=38
